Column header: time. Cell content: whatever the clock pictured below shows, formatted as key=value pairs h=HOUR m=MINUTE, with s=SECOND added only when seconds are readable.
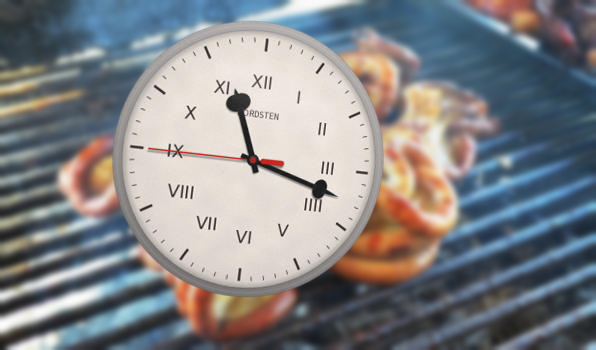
h=11 m=17 s=45
